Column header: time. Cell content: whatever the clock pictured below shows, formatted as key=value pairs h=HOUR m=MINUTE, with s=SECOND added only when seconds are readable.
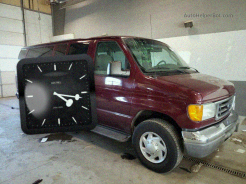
h=4 m=17
